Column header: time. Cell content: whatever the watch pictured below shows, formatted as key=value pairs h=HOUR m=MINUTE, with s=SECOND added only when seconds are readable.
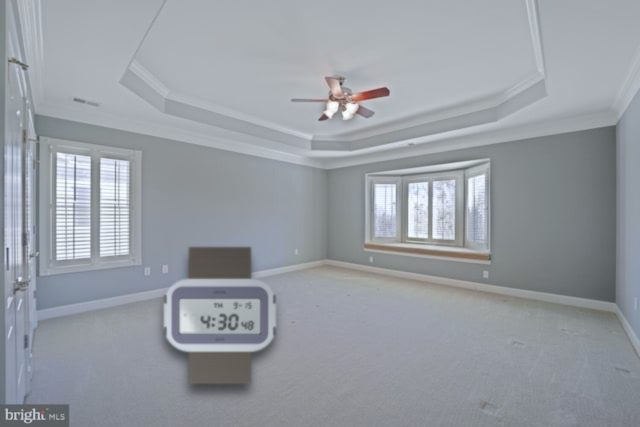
h=4 m=30
